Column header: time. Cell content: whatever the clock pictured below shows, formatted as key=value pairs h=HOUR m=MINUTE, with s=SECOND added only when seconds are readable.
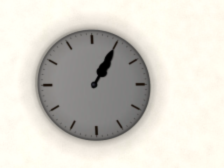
h=1 m=5
